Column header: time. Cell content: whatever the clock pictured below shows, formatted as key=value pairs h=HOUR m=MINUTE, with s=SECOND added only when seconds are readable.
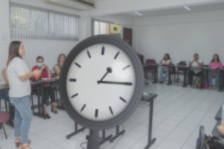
h=1 m=15
